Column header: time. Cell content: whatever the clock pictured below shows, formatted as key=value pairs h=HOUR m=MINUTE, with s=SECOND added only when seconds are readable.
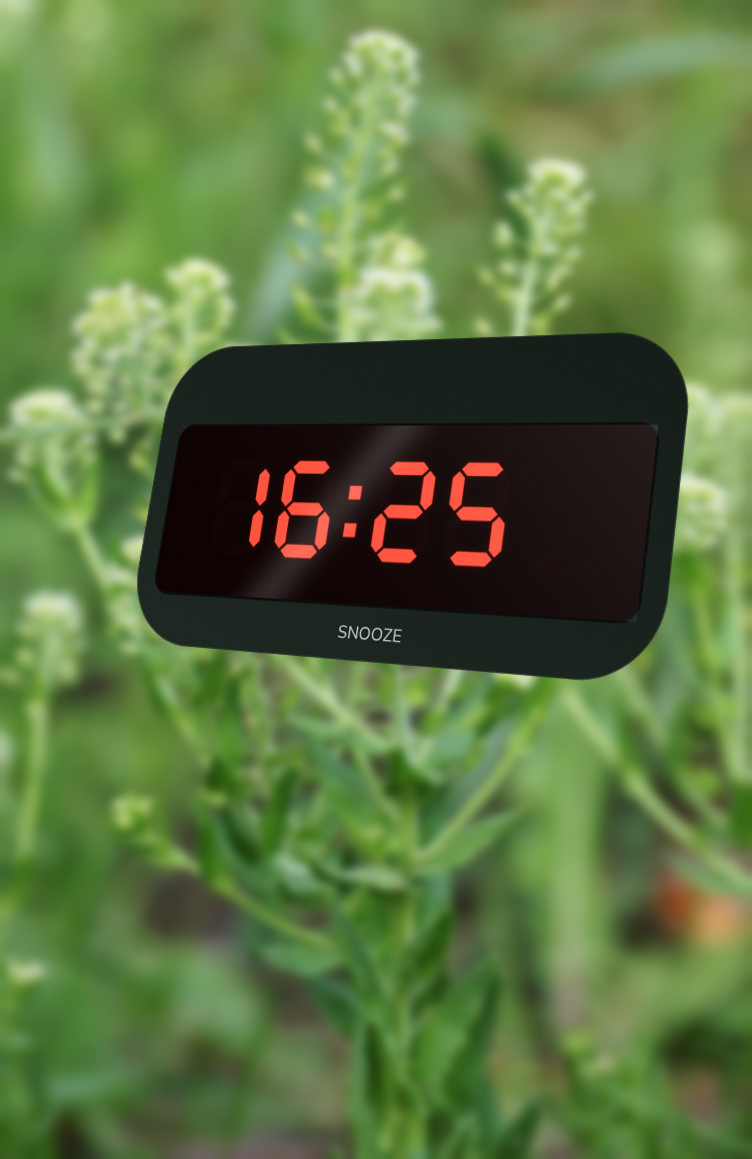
h=16 m=25
